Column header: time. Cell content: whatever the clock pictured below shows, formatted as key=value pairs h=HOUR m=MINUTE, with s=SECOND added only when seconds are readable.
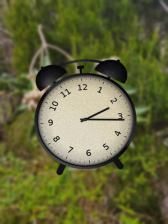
h=2 m=16
